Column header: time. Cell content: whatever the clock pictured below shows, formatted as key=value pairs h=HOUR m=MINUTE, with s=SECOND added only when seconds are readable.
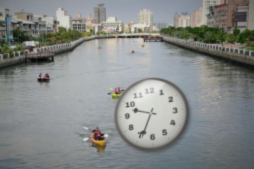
h=9 m=34
